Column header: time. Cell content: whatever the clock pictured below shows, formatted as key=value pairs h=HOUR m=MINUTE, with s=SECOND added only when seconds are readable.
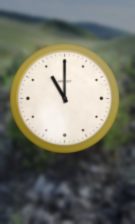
h=11 m=0
